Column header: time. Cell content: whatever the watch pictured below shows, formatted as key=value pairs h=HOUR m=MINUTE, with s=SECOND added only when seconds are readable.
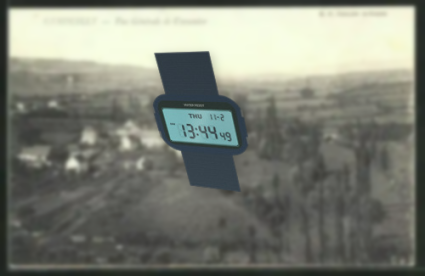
h=13 m=44 s=49
